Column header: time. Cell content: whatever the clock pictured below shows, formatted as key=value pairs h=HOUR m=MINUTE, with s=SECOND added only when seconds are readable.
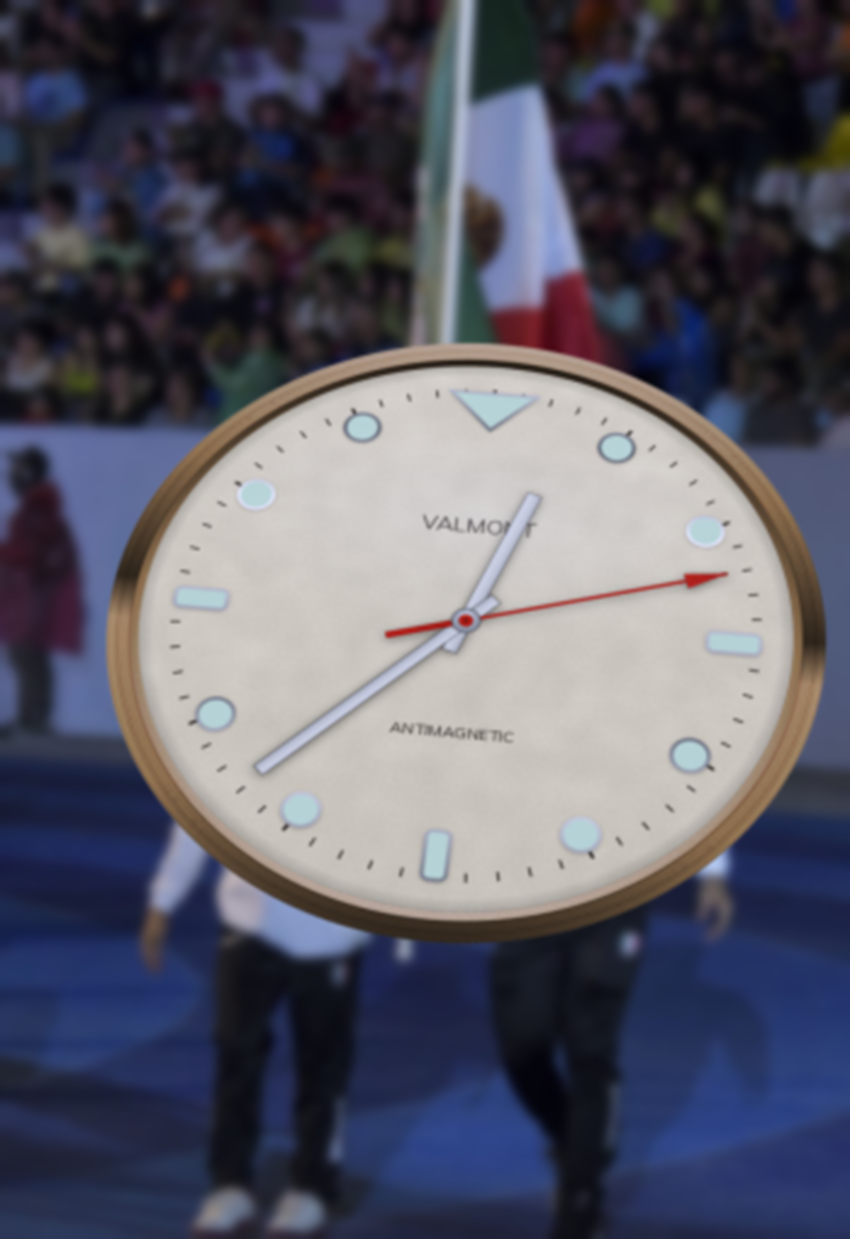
h=12 m=37 s=12
